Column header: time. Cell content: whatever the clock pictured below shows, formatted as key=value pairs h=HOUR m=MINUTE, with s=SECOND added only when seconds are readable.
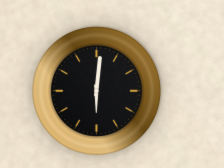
h=6 m=1
